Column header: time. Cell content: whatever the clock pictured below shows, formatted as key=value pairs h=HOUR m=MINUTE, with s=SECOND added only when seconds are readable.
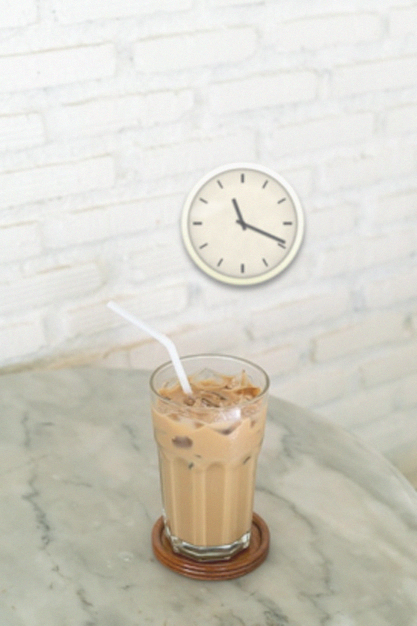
h=11 m=19
